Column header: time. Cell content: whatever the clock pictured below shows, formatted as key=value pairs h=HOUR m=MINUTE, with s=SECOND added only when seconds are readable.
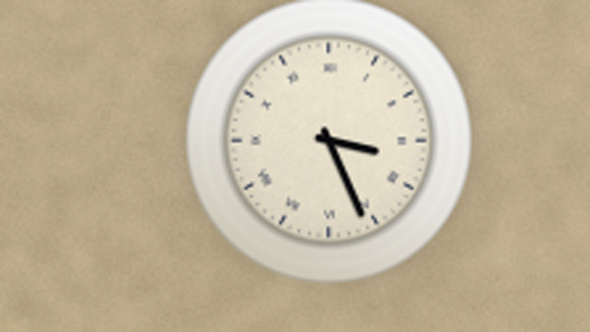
h=3 m=26
